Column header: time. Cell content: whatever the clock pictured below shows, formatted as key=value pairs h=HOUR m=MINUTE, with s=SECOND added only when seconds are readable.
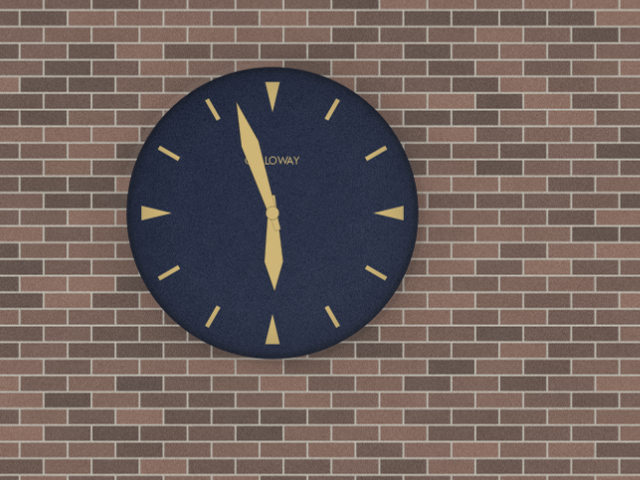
h=5 m=57
